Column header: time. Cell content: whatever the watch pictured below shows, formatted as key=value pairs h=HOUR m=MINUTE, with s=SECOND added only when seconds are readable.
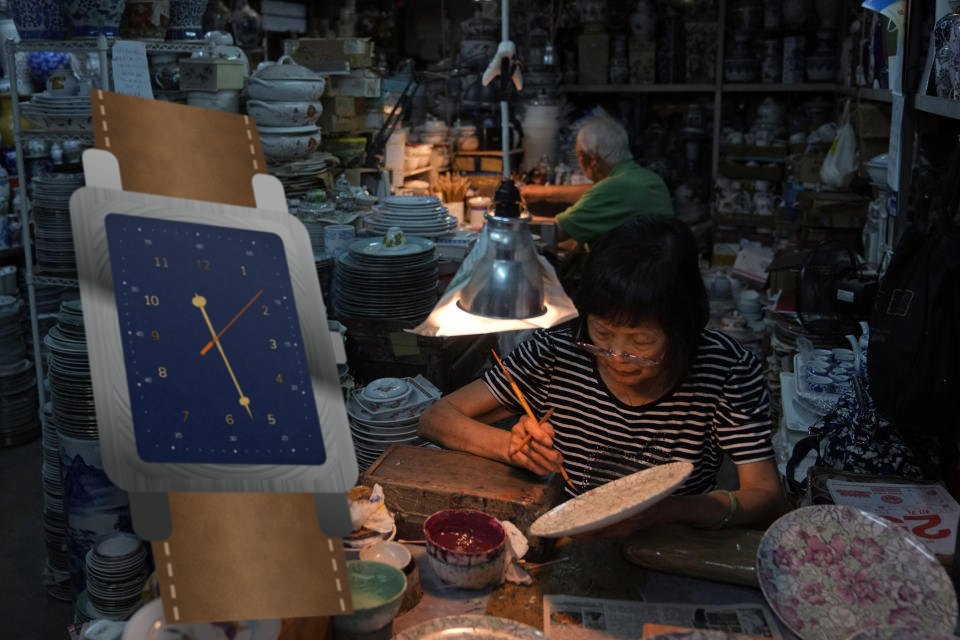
h=11 m=27 s=8
